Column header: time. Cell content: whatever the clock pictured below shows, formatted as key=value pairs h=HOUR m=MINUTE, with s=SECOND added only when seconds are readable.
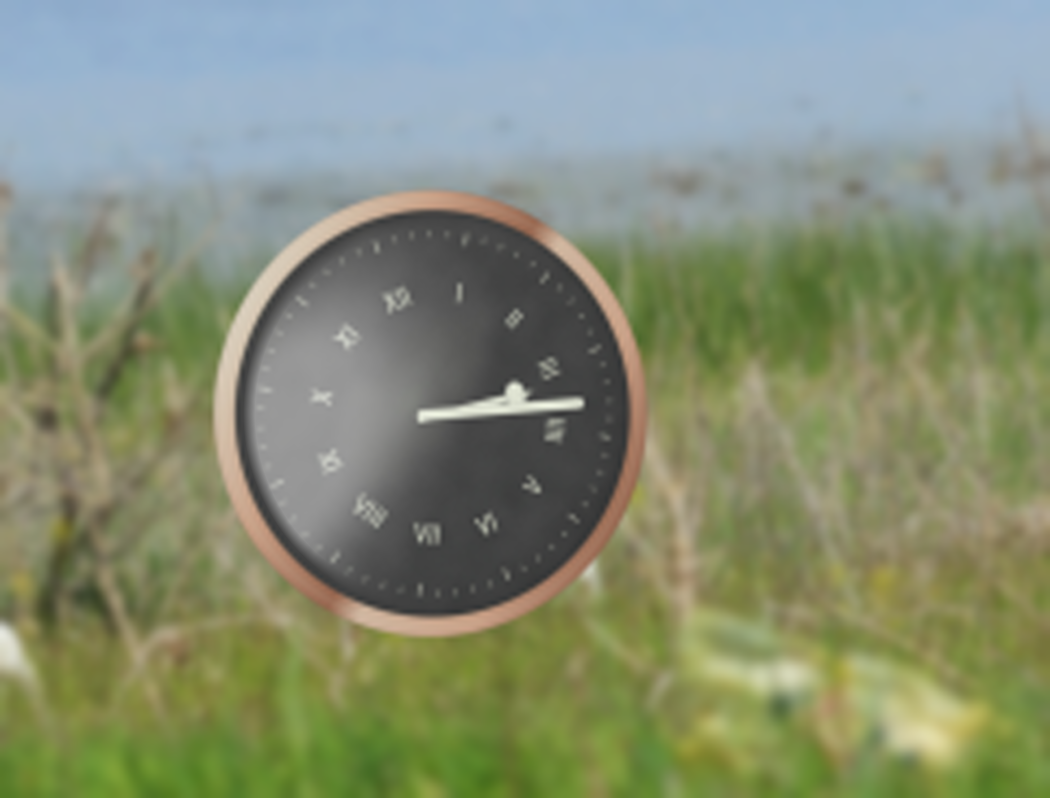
h=3 m=18
